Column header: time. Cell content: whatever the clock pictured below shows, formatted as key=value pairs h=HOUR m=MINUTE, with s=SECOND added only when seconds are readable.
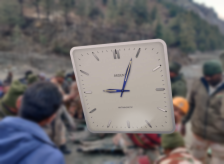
h=9 m=4
